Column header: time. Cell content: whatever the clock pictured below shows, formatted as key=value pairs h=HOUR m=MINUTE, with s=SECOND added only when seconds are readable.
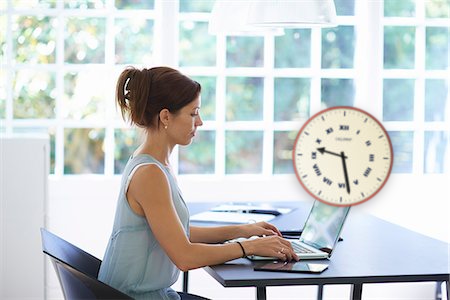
h=9 m=28
